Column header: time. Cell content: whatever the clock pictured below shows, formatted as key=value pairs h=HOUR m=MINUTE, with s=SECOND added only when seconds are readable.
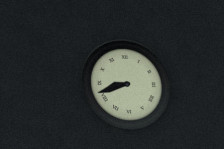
h=8 m=42
